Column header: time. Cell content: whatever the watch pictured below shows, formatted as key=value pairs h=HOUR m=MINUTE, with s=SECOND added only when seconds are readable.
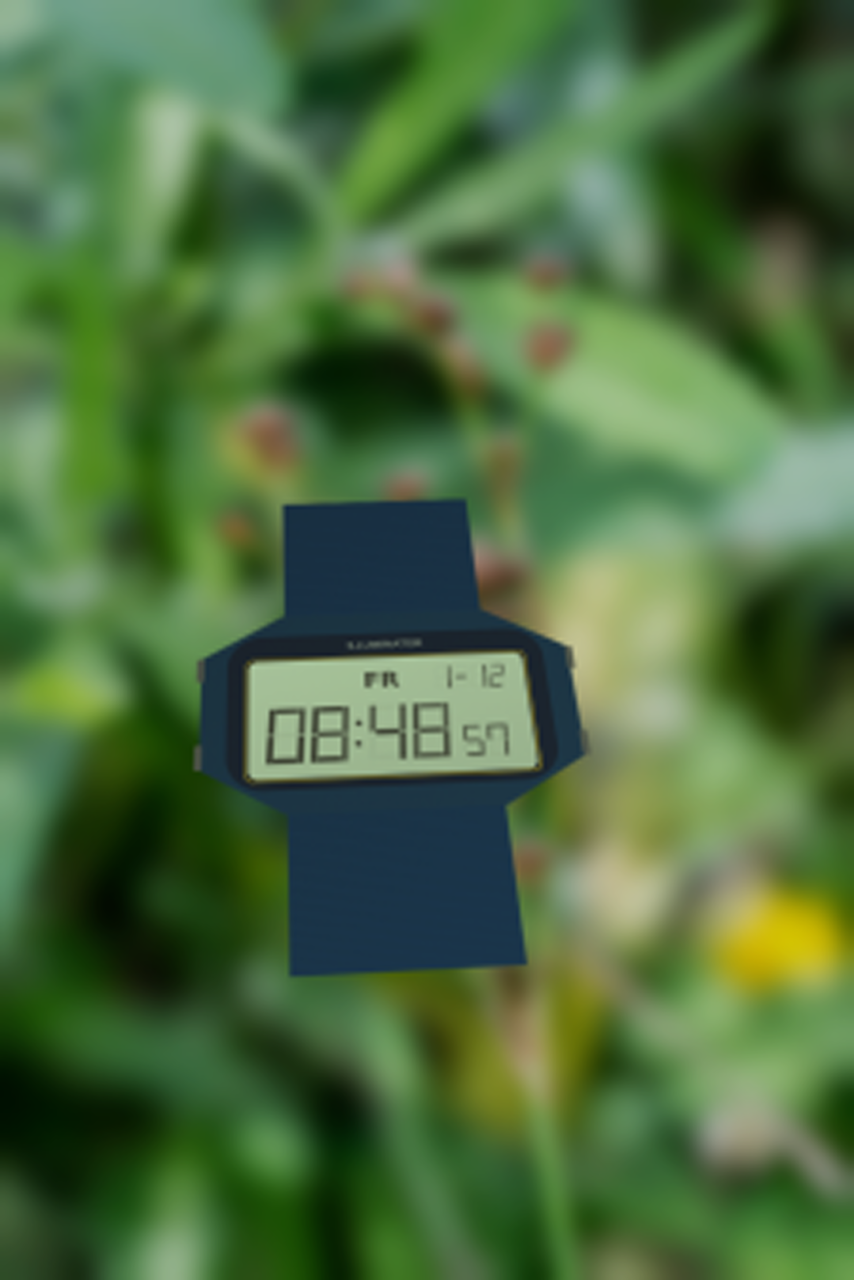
h=8 m=48 s=57
